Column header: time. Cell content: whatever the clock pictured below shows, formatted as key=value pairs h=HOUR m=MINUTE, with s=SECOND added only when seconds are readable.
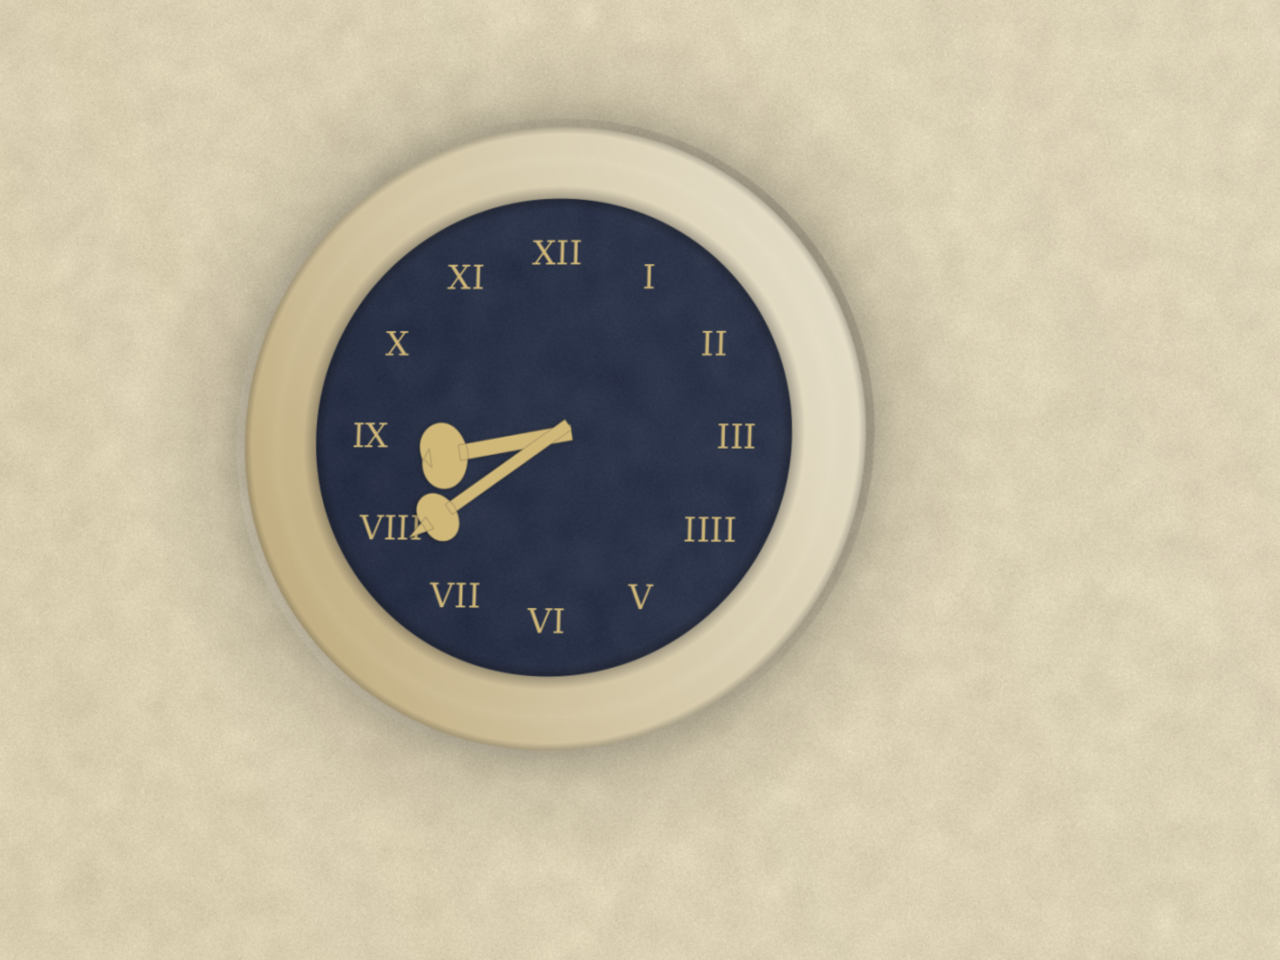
h=8 m=39
